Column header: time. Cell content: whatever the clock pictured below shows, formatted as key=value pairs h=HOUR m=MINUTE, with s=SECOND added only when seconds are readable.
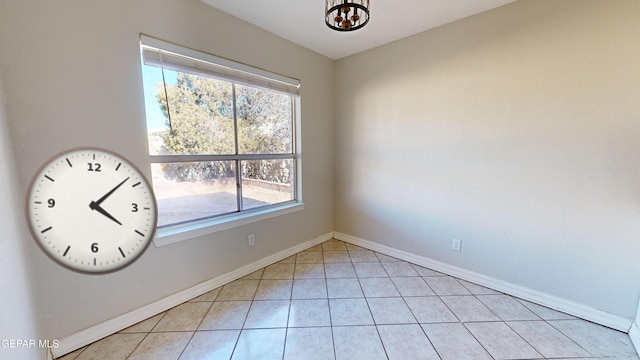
h=4 m=8
